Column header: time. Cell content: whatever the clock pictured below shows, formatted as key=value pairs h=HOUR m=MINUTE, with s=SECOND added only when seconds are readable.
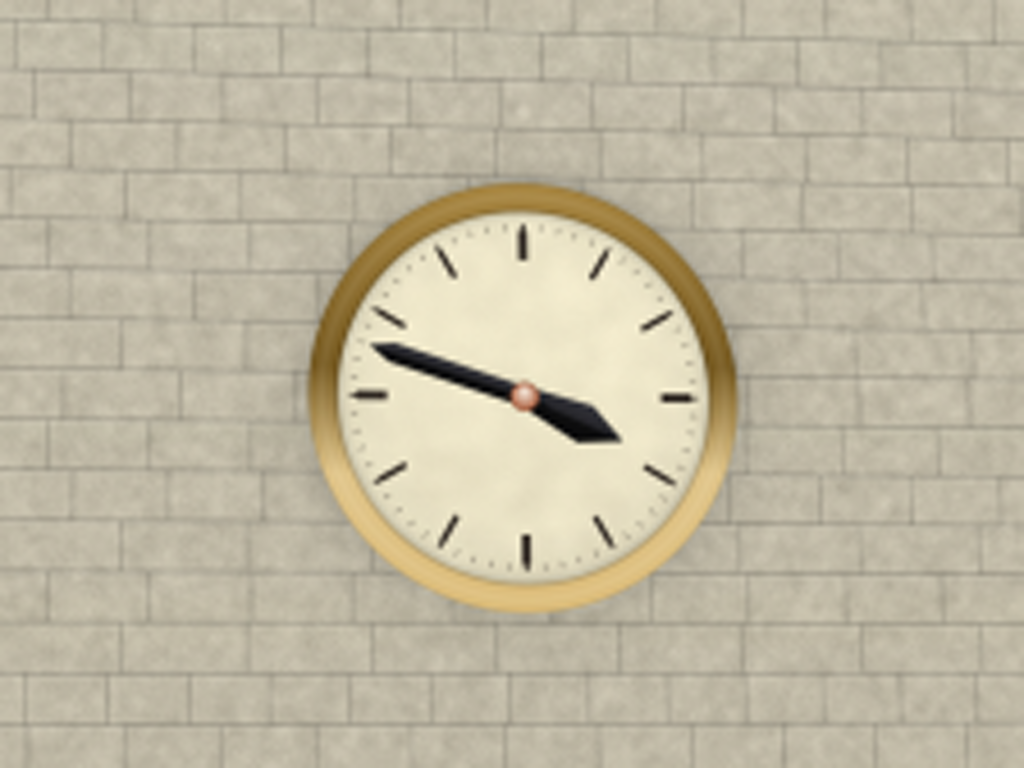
h=3 m=48
